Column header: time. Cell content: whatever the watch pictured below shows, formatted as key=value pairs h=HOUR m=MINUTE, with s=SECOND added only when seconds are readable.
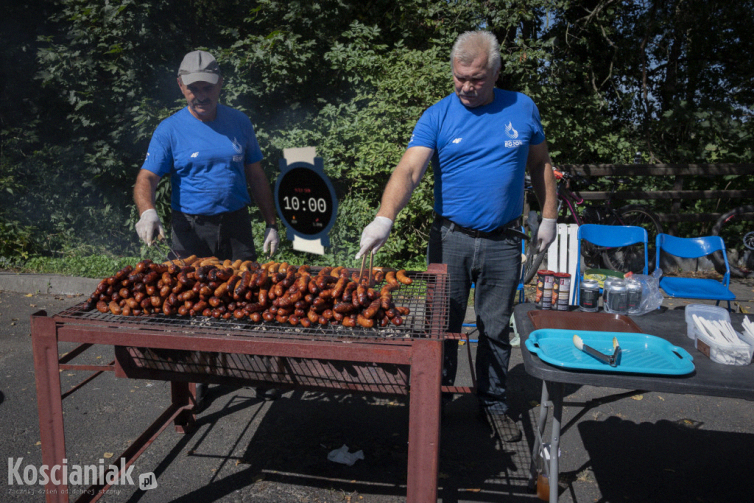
h=10 m=0
